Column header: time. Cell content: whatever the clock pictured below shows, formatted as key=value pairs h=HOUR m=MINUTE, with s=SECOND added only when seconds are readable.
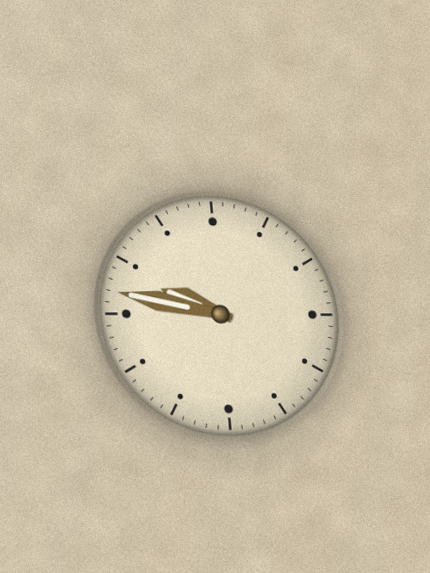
h=9 m=47
